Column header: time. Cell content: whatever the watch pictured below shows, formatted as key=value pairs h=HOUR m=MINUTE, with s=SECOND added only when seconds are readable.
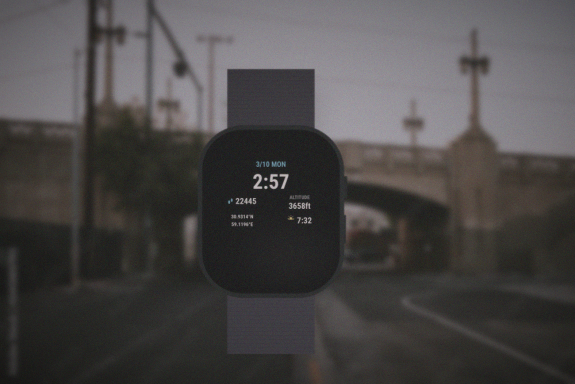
h=2 m=57
